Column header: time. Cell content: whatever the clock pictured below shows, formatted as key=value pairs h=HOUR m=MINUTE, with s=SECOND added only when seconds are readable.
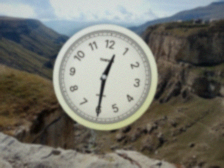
h=12 m=30
